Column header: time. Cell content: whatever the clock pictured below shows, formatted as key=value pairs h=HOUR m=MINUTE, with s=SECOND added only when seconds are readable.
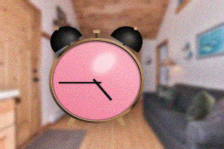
h=4 m=45
